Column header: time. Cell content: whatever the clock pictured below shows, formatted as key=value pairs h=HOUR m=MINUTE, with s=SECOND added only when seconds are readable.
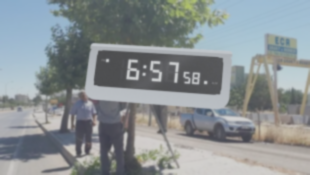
h=6 m=57 s=58
